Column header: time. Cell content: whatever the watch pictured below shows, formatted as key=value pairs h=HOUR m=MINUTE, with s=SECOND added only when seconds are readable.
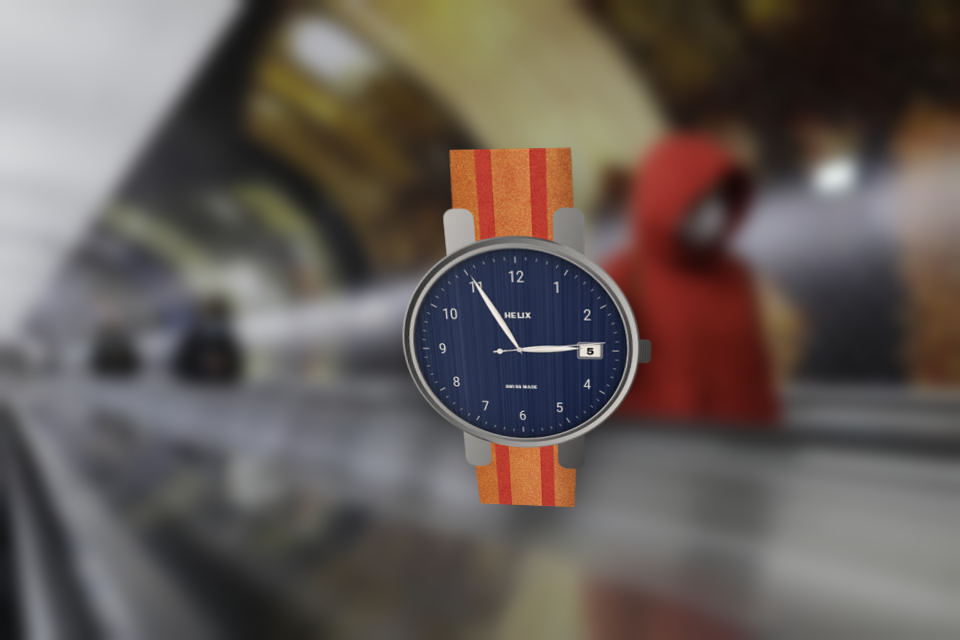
h=2 m=55 s=14
